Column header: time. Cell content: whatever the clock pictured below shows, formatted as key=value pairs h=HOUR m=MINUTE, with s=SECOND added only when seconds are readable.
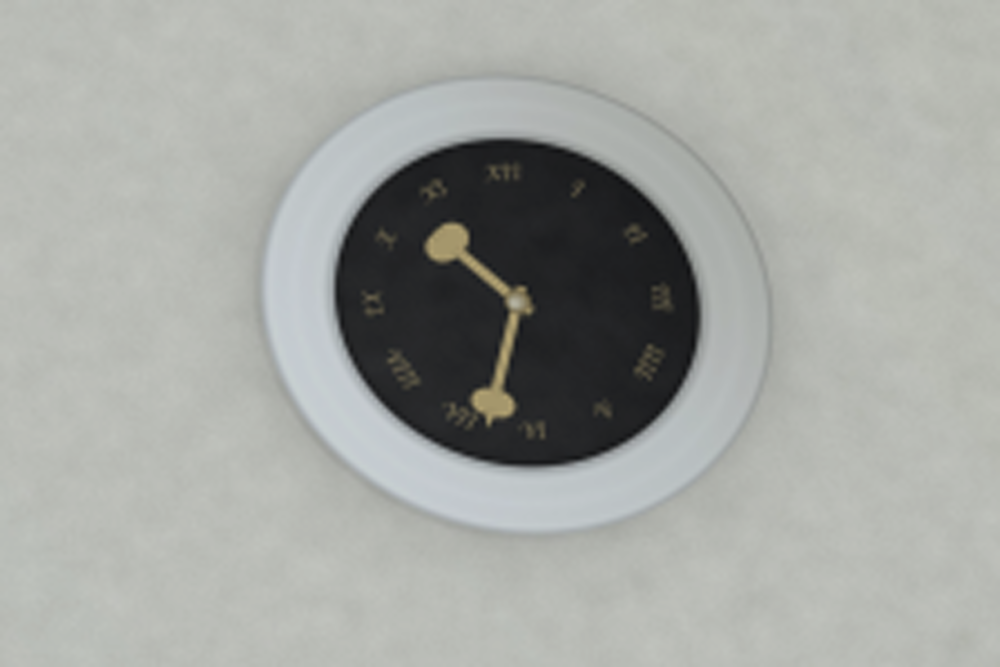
h=10 m=33
